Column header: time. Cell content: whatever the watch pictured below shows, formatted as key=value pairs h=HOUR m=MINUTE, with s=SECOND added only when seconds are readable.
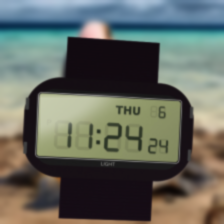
h=11 m=24 s=24
